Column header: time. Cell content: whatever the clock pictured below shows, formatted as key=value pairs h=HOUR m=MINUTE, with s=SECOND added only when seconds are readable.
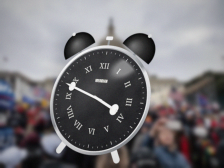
h=3 m=48
